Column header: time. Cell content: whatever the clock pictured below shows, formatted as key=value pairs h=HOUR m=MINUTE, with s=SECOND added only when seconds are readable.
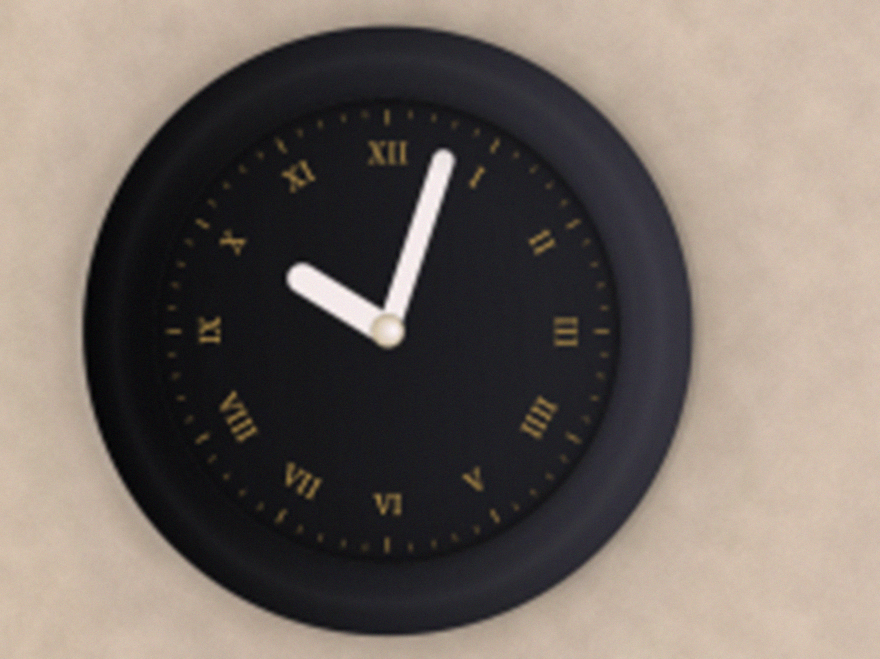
h=10 m=3
